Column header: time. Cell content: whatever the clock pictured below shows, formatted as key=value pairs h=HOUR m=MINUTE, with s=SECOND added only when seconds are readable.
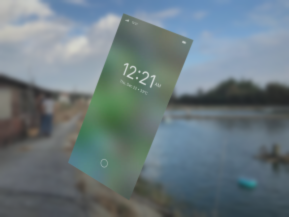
h=12 m=21
